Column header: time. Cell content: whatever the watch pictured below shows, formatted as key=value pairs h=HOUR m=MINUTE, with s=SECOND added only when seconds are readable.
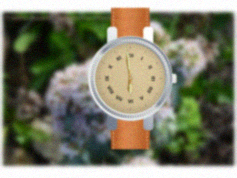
h=5 m=59
